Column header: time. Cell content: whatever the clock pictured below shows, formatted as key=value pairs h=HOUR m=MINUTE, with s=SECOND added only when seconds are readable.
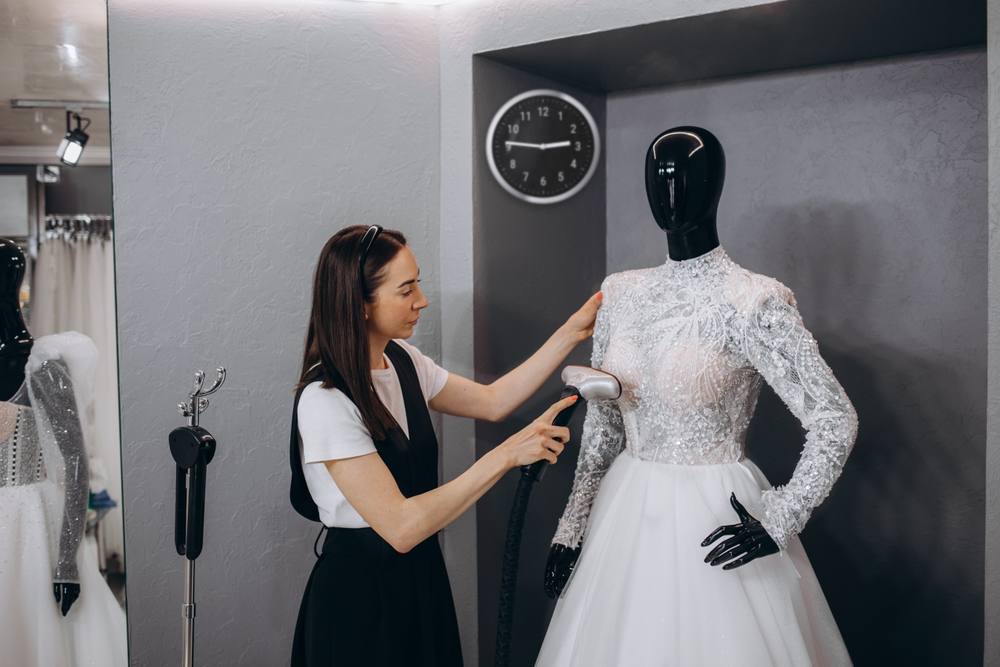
h=2 m=46
